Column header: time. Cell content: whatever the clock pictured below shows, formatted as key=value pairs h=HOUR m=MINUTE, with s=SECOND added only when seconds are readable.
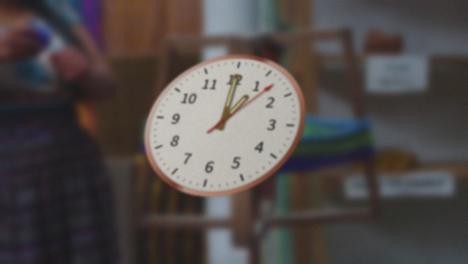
h=1 m=0 s=7
